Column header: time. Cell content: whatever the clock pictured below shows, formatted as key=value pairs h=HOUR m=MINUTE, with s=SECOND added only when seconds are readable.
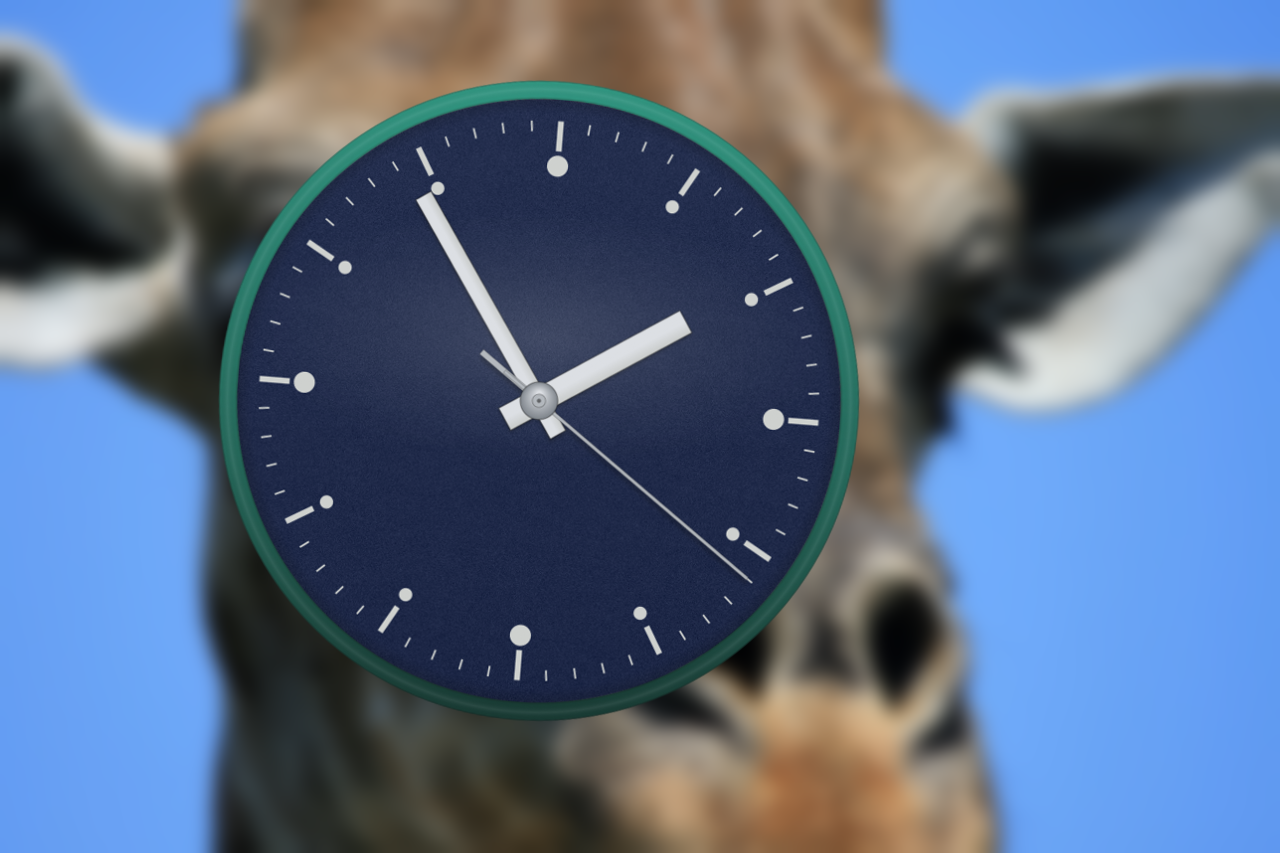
h=1 m=54 s=21
